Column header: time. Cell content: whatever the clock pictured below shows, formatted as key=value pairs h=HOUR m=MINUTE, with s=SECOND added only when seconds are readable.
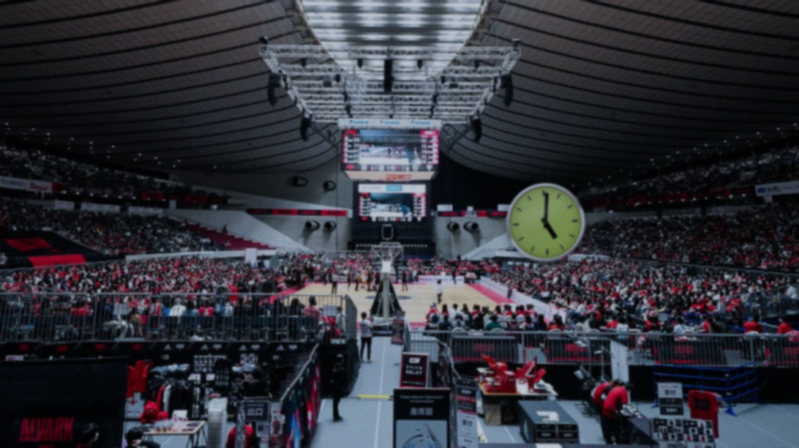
h=5 m=1
